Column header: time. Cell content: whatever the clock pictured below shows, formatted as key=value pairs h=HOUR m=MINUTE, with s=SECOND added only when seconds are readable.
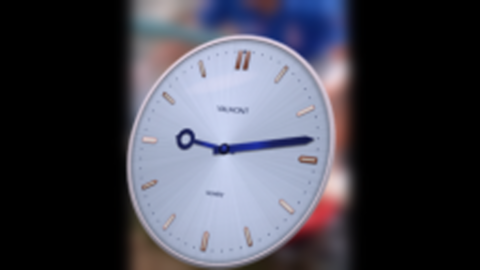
h=9 m=13
